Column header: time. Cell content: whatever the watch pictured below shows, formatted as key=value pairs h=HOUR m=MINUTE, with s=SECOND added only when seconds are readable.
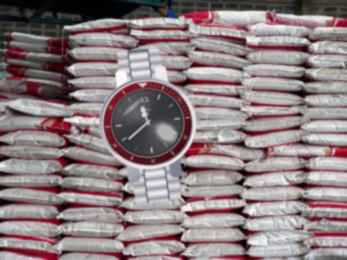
h=11 m=39
